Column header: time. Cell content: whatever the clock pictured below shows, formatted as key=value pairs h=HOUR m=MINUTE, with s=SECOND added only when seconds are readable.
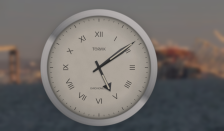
h=5 m=9
